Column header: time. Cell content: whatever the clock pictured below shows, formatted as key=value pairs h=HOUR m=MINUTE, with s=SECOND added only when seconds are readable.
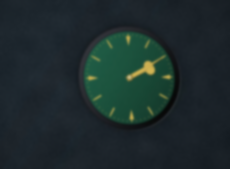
h=2 m=10
